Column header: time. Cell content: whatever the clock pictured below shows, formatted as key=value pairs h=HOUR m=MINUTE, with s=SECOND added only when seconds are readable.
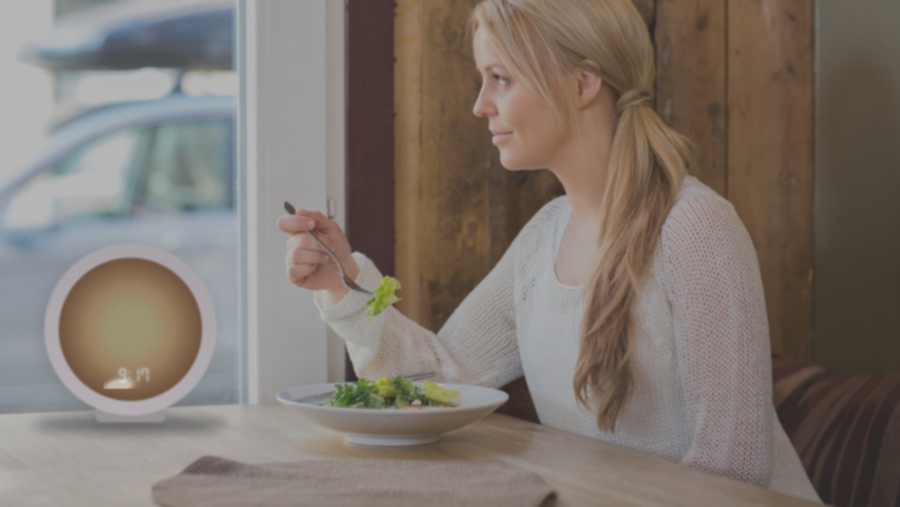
h=9 m=17
